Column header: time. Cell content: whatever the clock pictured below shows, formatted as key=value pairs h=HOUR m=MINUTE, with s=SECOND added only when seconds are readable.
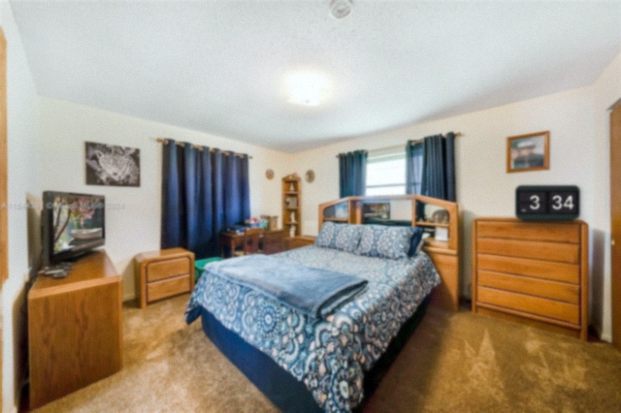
h=3 m=34
